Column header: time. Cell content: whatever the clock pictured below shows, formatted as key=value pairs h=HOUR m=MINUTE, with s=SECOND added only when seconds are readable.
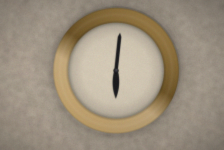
h=6 m=1
